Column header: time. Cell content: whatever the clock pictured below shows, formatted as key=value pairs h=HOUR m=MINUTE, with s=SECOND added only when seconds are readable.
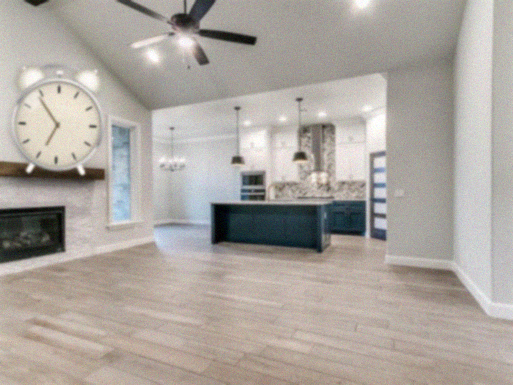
h=6 m=54
